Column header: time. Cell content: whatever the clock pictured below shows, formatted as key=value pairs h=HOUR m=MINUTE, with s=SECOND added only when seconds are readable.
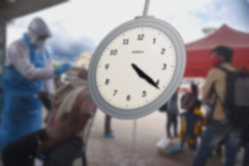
h=4 m=21
